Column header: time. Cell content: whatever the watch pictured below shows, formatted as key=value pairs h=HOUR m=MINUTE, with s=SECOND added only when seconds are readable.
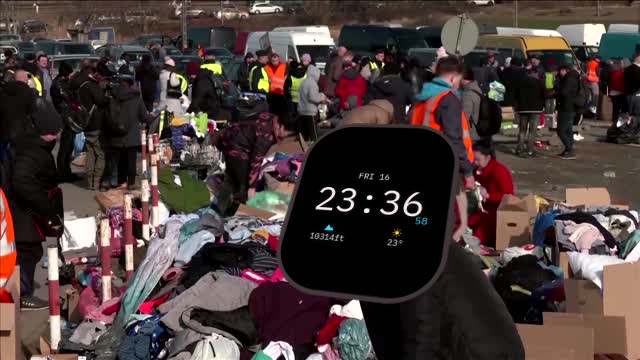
h=23 m=36 s=58
